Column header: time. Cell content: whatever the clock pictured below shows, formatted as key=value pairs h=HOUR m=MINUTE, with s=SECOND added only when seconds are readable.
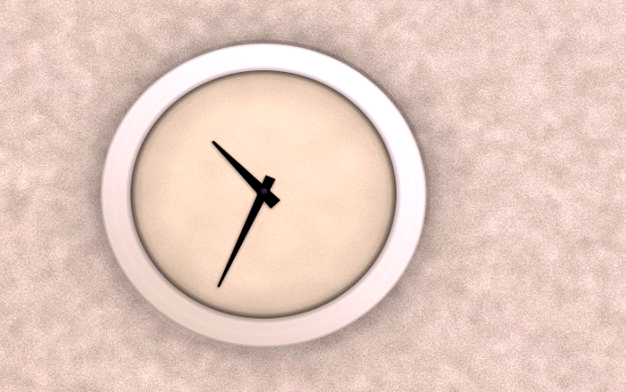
h=10 m=34
